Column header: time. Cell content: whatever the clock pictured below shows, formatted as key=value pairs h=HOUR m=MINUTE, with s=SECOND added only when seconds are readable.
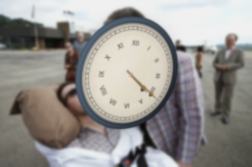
h=4 m=21
